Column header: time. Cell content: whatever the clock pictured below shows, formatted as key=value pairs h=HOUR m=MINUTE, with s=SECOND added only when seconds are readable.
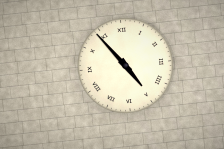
h=4 m=54
